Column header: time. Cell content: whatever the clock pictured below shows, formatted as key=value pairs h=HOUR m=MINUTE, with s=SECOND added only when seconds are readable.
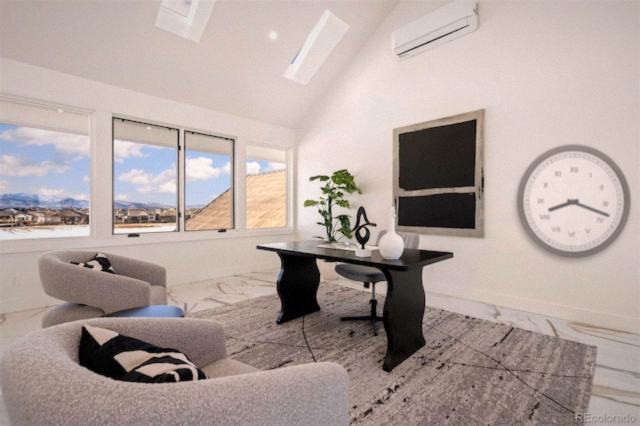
h=8 m=18
